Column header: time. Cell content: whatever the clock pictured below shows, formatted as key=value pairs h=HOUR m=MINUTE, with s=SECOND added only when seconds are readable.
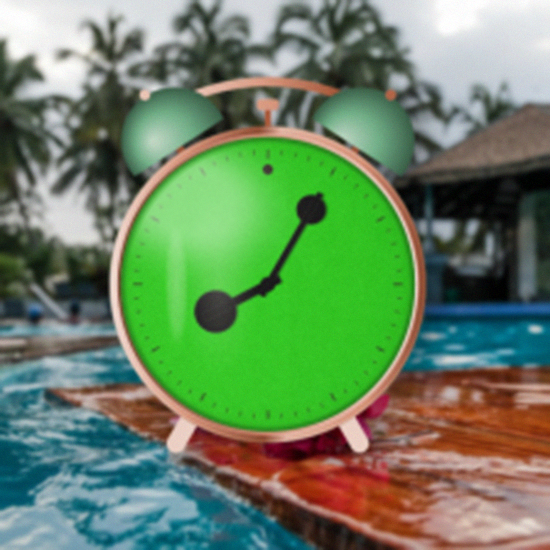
h=8 m=5
